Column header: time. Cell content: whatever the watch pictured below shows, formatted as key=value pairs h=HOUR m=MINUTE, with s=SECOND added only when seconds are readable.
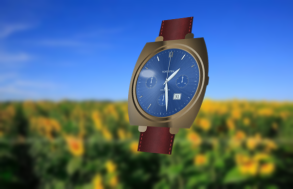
h=1 m=28
